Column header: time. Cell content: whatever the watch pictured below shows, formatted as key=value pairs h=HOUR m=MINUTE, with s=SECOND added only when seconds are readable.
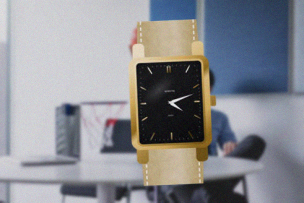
h=4 m=12
